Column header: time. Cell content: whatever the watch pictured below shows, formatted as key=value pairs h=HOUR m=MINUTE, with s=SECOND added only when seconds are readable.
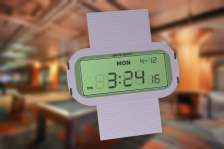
h=3 m=24 s=16
